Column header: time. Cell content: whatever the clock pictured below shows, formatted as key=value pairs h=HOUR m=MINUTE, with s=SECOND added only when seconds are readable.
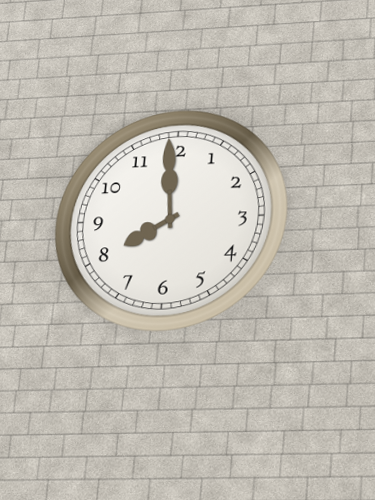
h=7 m=59
